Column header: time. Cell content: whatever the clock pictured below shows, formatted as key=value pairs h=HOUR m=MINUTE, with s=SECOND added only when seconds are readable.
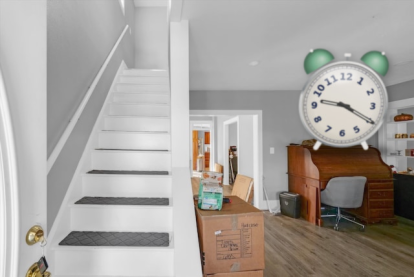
h=9 m=20
